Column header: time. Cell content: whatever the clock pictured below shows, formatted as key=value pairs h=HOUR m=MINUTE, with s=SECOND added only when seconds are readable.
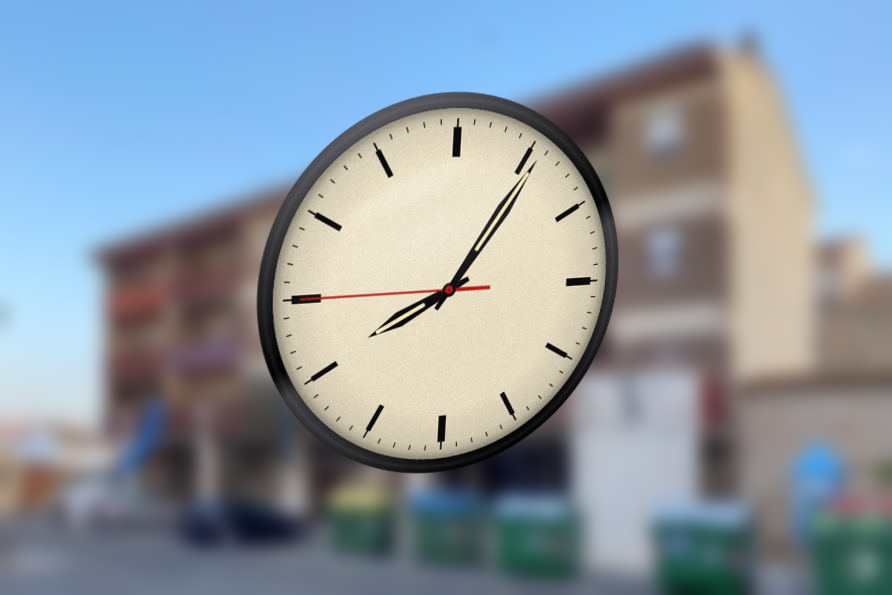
h=8 m=5 s=45
